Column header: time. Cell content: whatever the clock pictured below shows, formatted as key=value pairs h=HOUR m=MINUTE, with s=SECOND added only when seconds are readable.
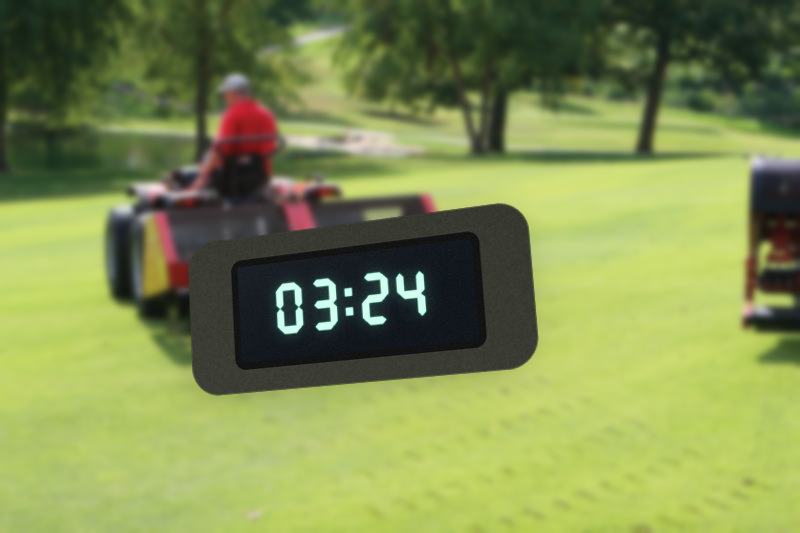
h=3 m=24
